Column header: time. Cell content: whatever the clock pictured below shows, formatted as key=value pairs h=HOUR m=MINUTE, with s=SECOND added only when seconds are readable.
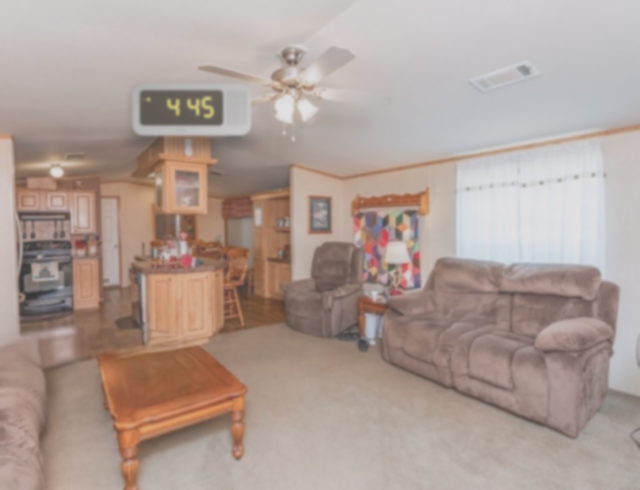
h=4 m=45
